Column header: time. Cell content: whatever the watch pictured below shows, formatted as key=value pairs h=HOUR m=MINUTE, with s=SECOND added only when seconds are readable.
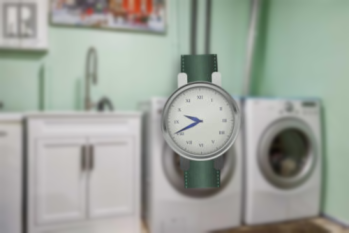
h=9 m=41
